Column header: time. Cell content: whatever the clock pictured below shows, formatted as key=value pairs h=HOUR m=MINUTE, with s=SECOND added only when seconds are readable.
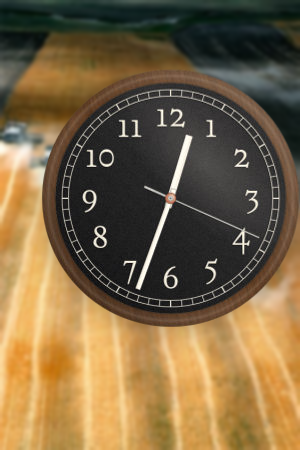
h=12 m=33 s=19
